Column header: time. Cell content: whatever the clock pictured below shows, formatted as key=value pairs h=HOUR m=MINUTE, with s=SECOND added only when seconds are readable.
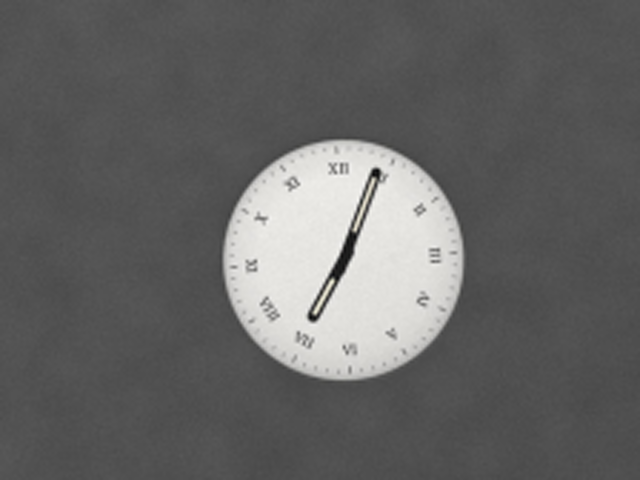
h=7 m=4
